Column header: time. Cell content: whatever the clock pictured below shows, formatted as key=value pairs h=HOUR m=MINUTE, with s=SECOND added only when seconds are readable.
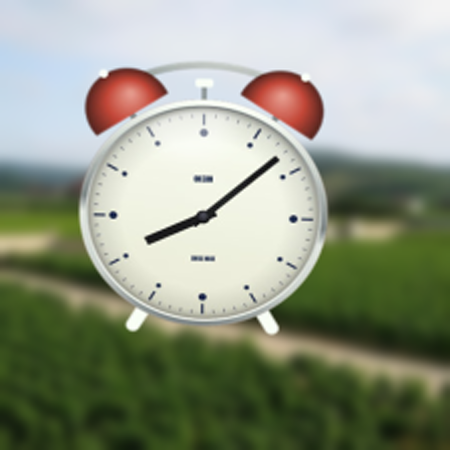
h=8 m=8
